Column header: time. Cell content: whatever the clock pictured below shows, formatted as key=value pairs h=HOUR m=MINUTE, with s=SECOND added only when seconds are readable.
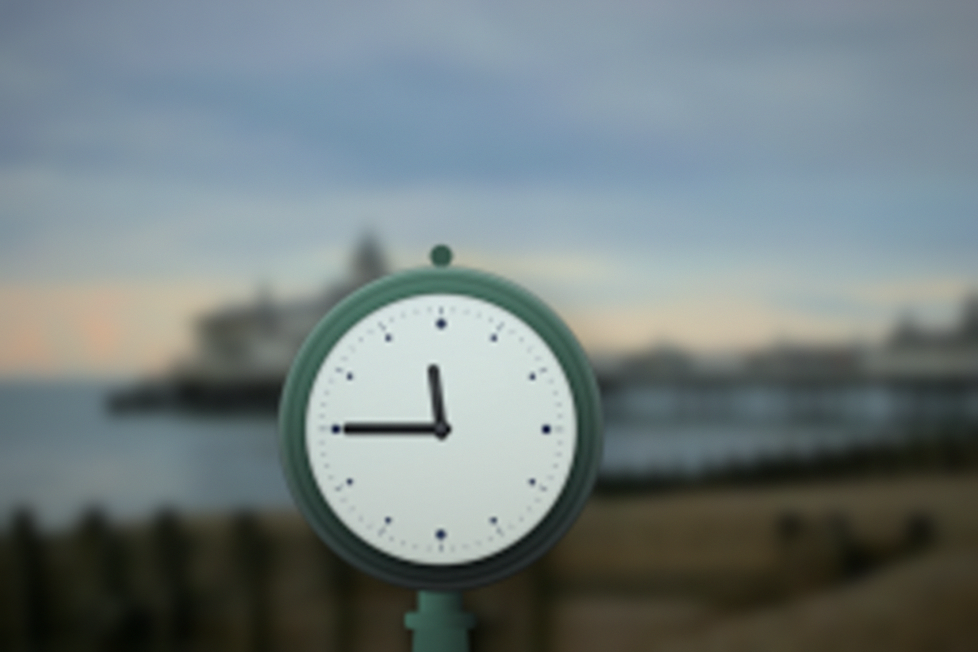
h=11 m=45
